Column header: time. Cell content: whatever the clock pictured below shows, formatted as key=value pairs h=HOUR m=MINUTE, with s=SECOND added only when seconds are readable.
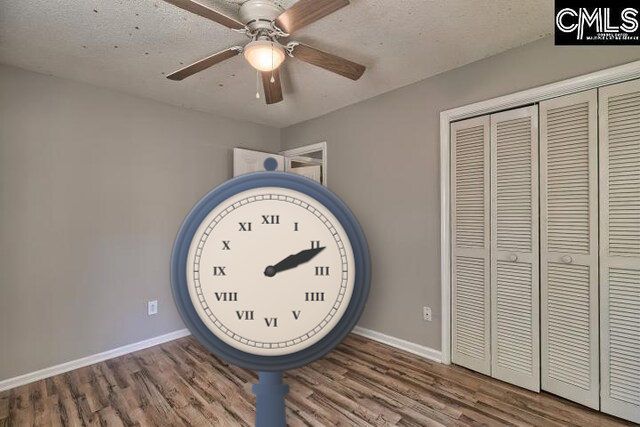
h=2 m=11
